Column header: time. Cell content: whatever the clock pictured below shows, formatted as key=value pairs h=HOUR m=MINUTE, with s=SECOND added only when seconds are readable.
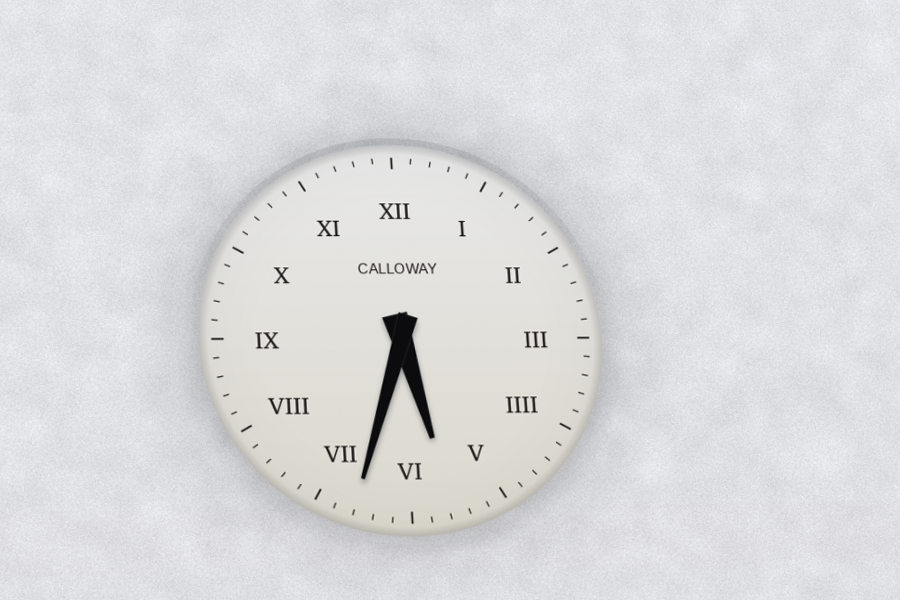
h=5 m=33
